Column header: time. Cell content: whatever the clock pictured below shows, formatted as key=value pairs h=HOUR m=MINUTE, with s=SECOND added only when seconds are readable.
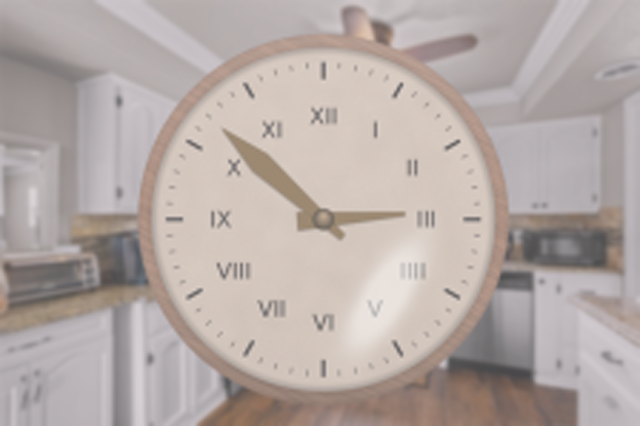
h=2 m=52
